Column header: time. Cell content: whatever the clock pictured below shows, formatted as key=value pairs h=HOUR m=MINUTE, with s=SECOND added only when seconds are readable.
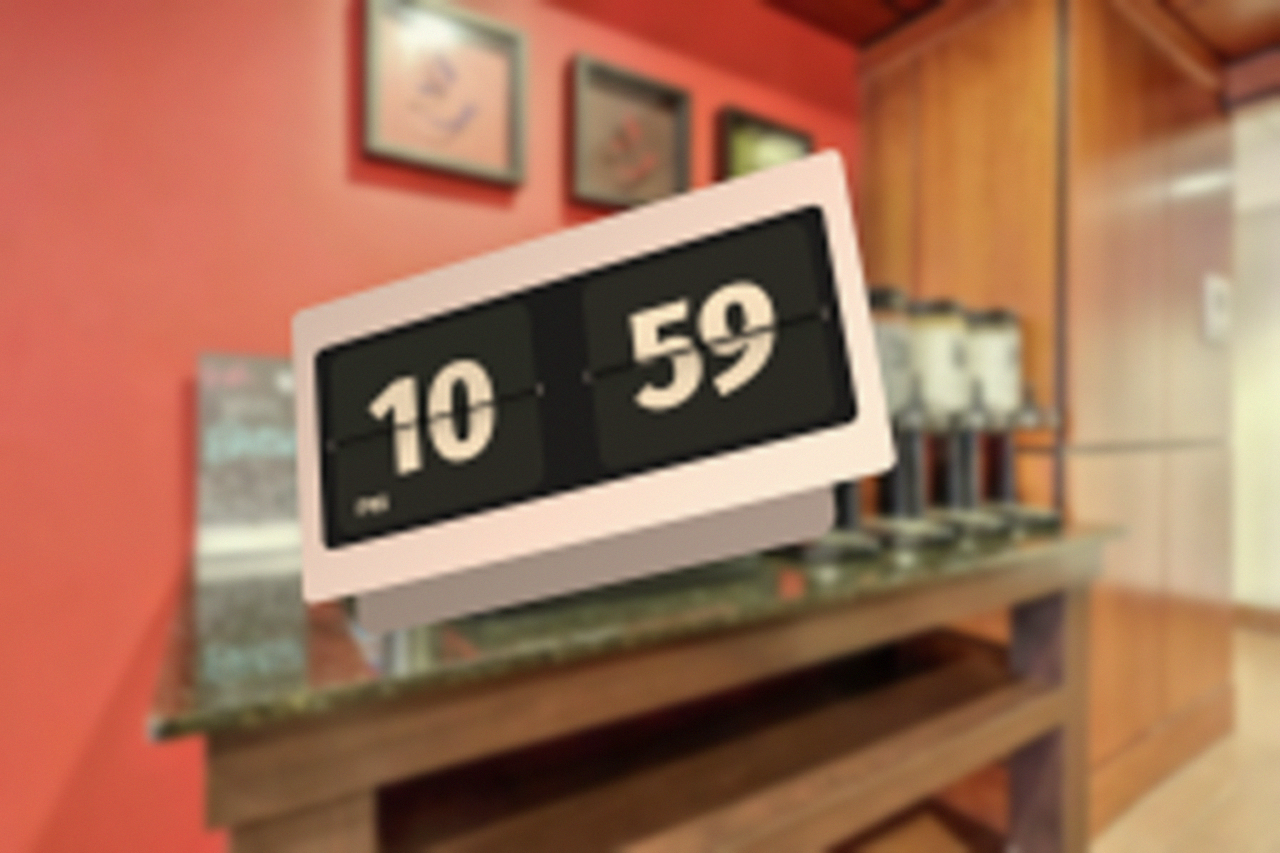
h=10 m=59
